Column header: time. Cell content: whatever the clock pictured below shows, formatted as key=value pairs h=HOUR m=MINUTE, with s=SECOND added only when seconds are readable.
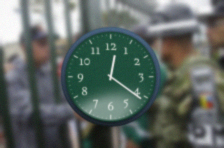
h=12 m=21
